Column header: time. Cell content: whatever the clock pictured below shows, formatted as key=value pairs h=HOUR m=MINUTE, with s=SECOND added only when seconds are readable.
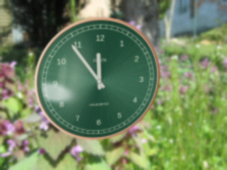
h=11 m=54
